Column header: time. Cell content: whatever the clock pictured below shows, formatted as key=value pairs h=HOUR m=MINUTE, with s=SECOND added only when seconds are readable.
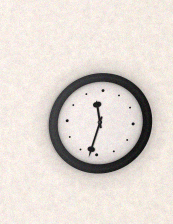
h=11 m=32
